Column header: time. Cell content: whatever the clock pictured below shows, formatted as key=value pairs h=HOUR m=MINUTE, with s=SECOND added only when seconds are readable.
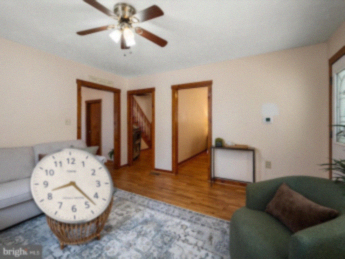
h=8 m=23
